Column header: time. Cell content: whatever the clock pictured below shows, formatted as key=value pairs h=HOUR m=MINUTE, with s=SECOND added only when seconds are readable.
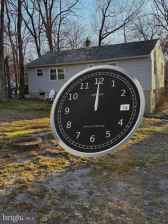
h=12 m=0
